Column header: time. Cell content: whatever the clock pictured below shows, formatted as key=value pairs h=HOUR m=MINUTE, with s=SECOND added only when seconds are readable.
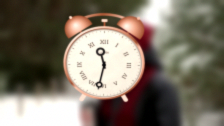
h=11 m=32
